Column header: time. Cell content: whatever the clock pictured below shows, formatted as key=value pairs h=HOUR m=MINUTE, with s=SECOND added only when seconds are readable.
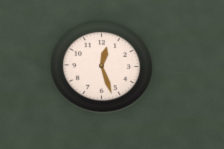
h=12 m=27
